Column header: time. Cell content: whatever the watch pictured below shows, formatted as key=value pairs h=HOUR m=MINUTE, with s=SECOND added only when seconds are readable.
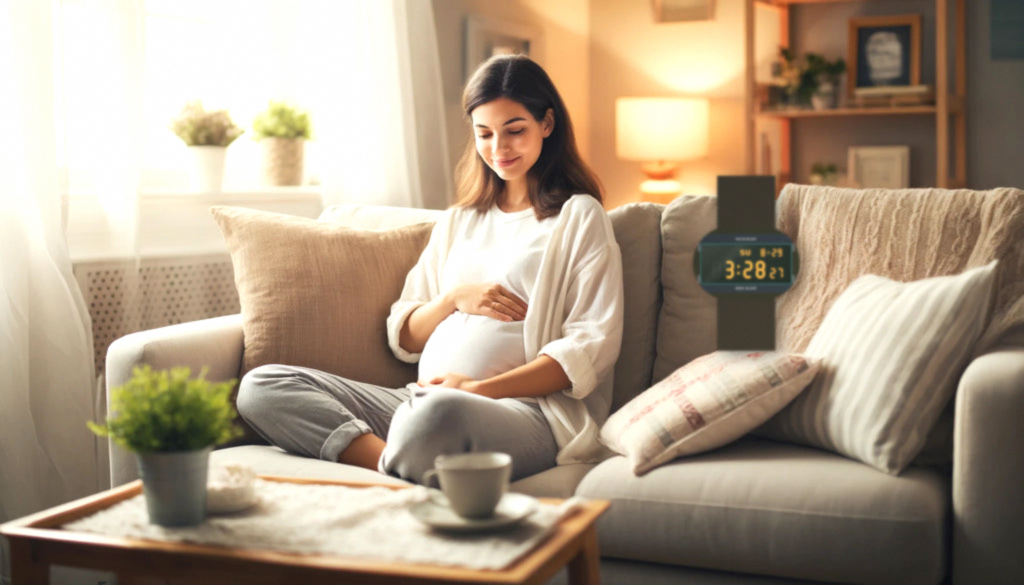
h=3 m=28
